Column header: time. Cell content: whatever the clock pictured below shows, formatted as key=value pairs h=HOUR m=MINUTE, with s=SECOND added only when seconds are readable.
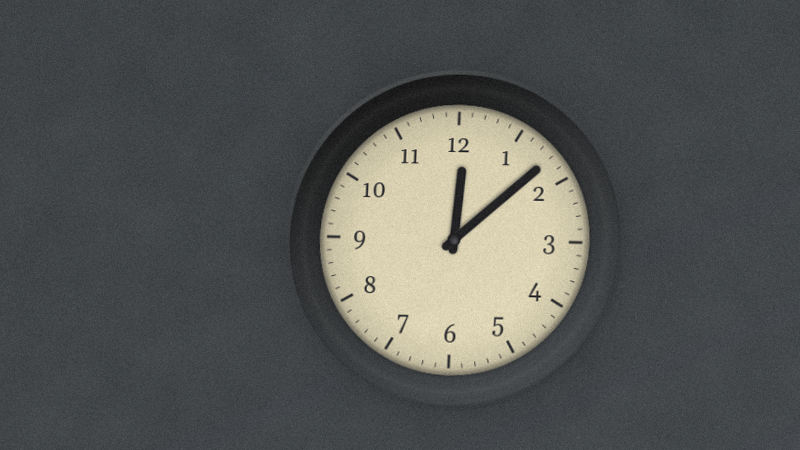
h=12 m=8
